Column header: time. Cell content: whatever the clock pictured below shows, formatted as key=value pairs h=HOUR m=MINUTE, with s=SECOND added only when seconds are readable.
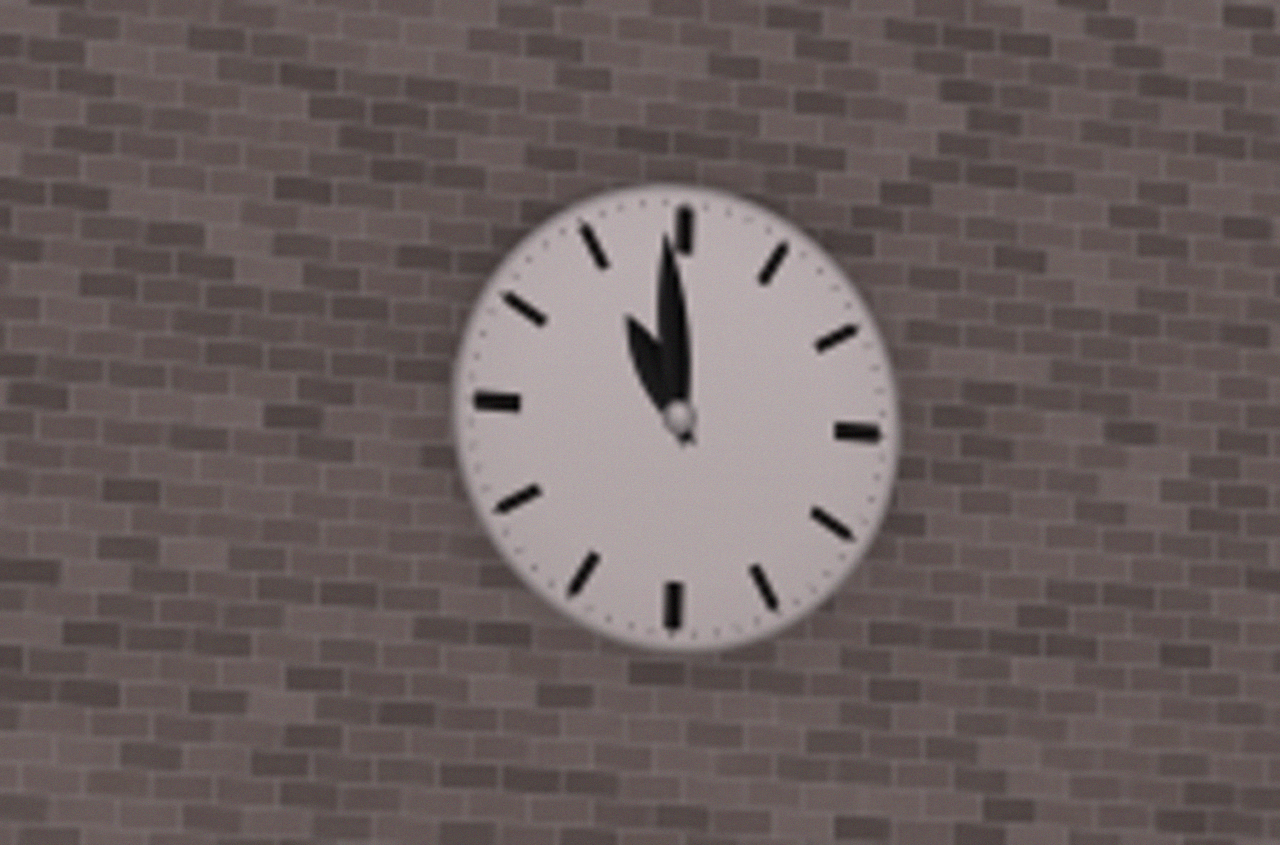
h=10 m=59
